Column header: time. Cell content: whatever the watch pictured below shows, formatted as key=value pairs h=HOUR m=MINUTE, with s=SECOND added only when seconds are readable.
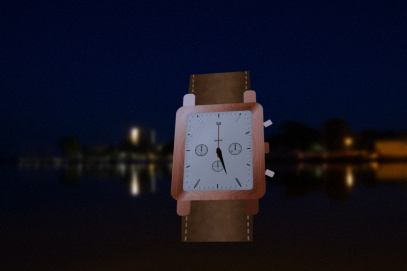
h=5 m=27
